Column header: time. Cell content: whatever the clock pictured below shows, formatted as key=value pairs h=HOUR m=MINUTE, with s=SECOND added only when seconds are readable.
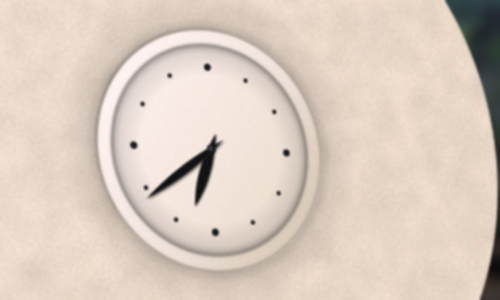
h=6 m=39
